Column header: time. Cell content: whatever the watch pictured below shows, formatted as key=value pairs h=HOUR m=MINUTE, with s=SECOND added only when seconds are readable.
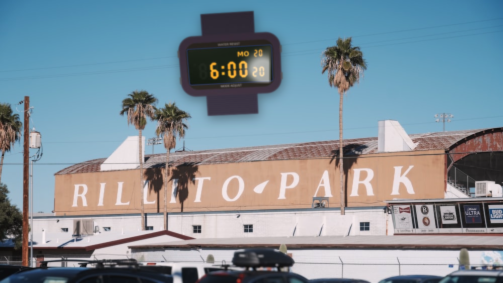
h=6 m=0 s=20
